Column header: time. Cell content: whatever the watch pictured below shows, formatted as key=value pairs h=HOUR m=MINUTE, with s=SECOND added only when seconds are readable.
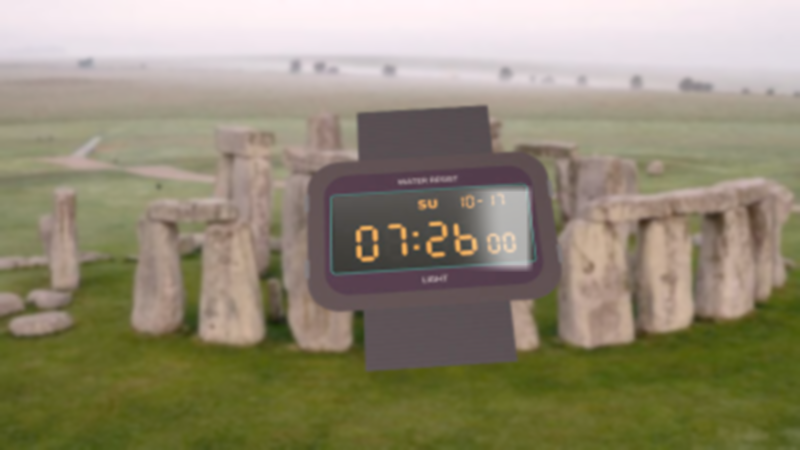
h=7 m=26 s=0
